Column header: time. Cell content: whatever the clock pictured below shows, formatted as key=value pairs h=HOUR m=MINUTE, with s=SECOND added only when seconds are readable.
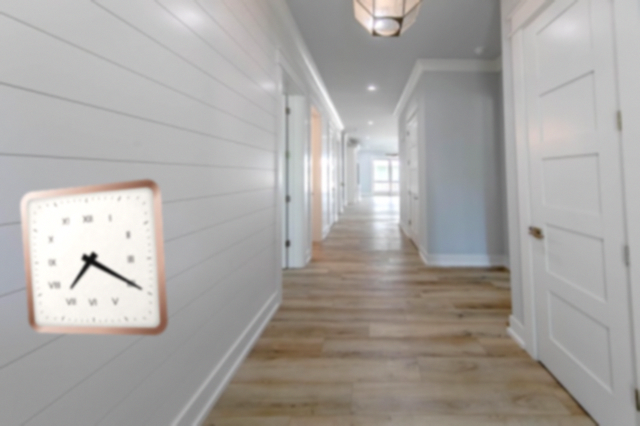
h=7 m=20
